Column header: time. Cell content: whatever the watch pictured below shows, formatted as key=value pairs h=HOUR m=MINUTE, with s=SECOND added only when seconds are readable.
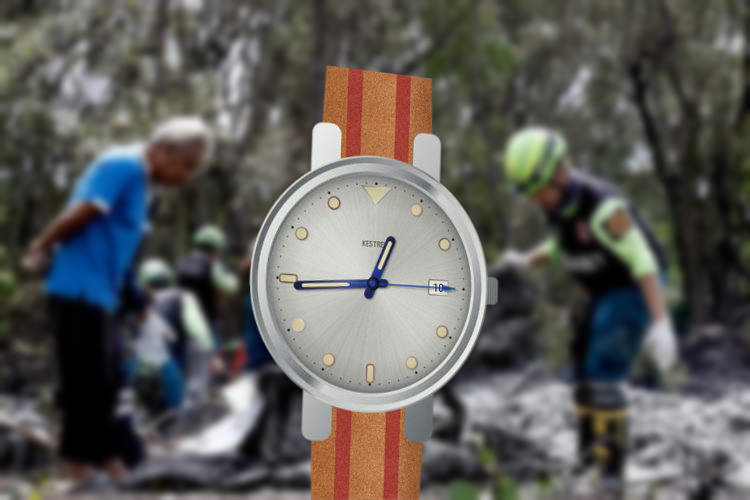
h=12 m=44 s=15
